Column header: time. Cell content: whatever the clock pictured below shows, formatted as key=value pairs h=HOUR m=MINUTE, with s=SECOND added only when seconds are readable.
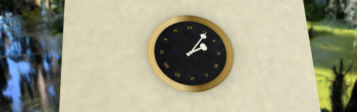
h=2 m=6
